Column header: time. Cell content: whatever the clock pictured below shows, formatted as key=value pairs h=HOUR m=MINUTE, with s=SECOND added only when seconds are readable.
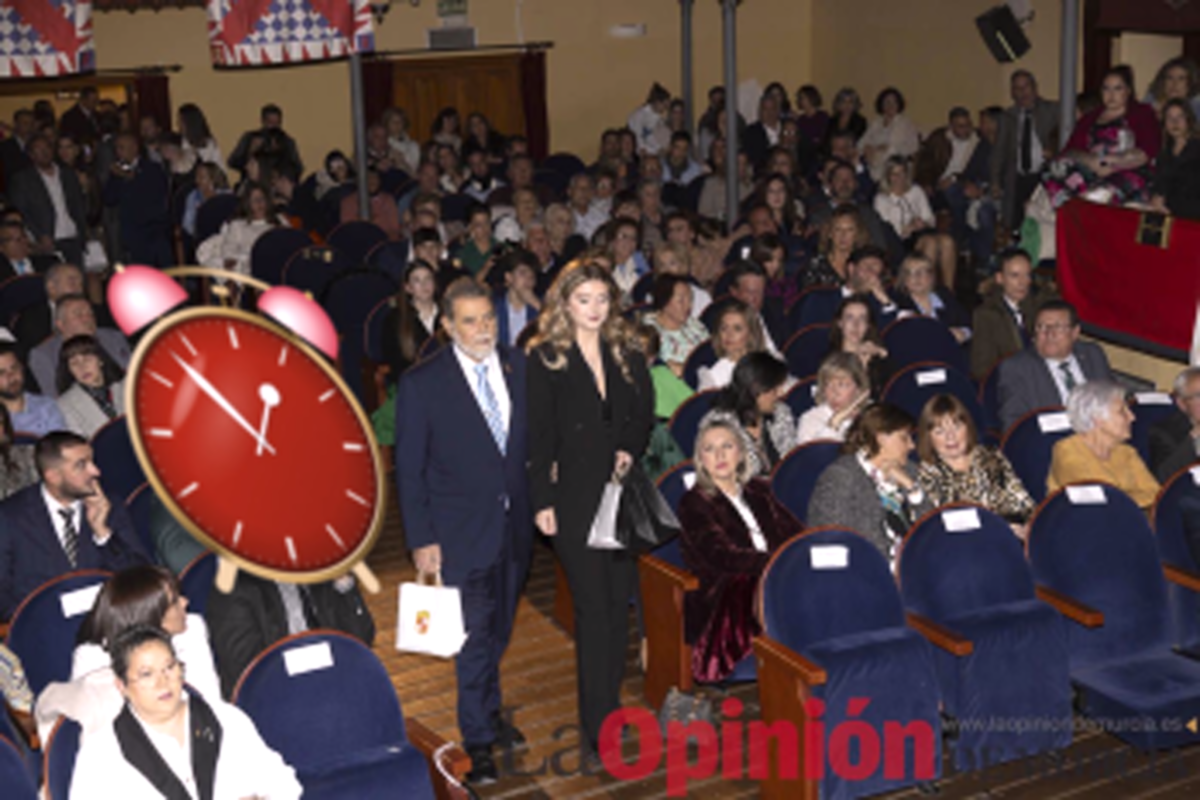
h=12 m=53
